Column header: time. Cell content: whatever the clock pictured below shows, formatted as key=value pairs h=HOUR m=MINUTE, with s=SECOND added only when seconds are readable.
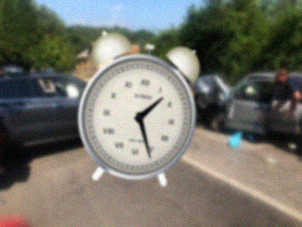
h=1 m=26
